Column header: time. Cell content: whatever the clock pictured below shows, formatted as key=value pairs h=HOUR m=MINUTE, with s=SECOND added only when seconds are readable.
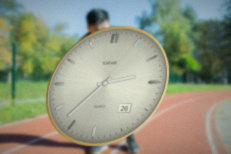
h=2 m=37
